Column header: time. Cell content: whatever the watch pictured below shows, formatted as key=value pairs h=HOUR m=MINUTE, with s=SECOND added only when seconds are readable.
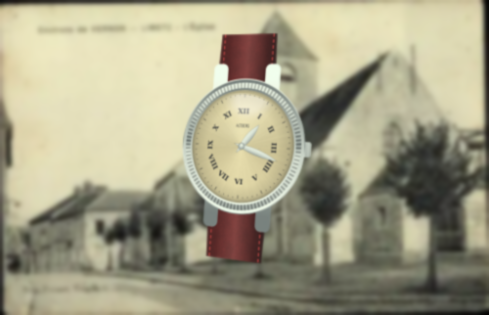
h=1 m=18
